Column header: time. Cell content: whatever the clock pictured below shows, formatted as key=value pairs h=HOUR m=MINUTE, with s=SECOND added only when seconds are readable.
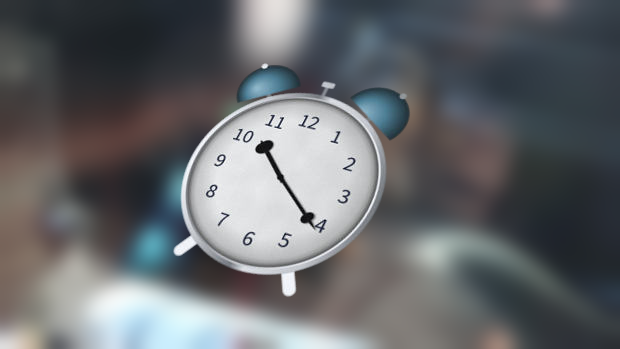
h=10 m=21
